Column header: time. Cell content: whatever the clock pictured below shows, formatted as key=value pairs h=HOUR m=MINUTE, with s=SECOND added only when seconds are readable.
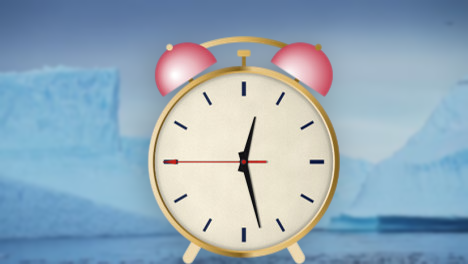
h=12 m=27 s=45
